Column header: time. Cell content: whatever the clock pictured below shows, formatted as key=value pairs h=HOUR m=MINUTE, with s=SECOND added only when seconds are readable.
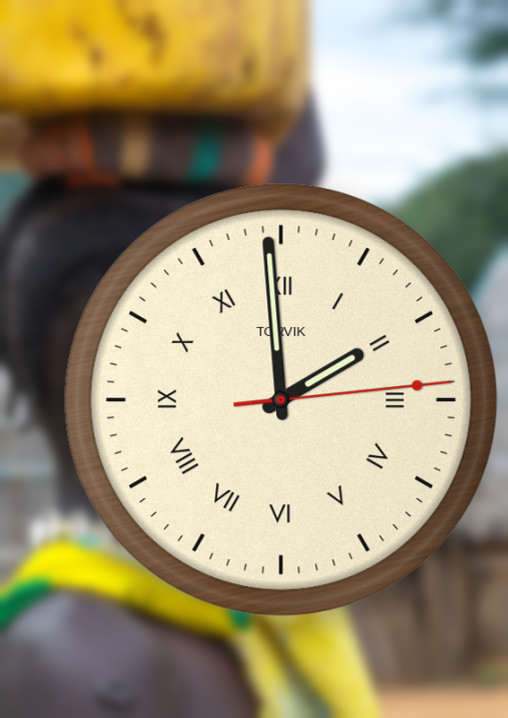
h=1 m=59 s=14
